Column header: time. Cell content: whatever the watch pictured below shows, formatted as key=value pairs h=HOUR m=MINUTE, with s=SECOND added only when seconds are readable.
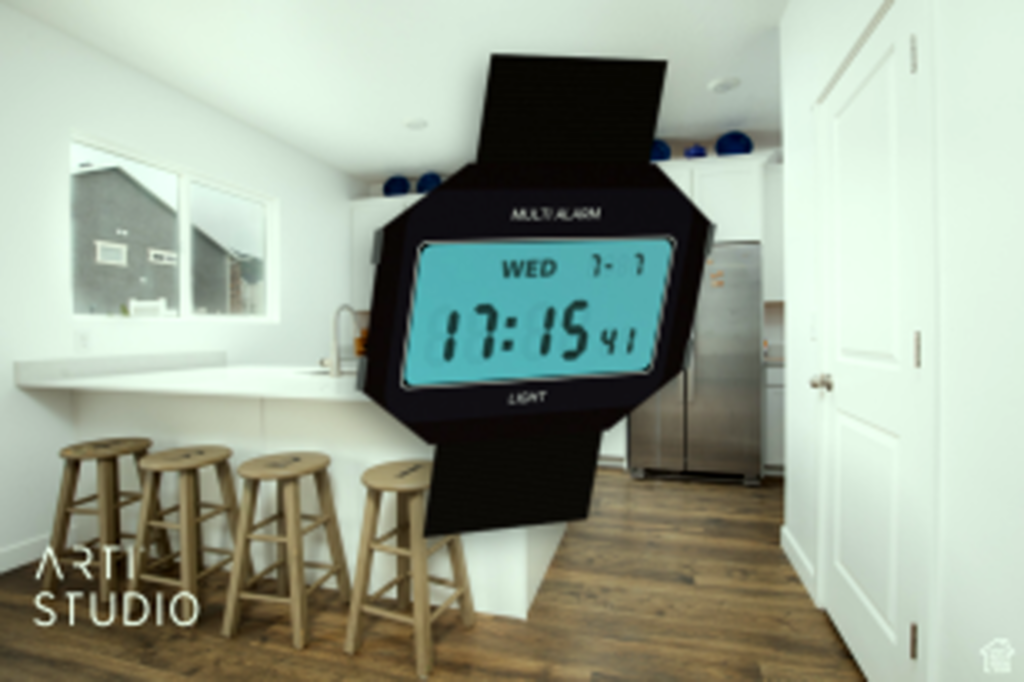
h=17 m=15 s=41
